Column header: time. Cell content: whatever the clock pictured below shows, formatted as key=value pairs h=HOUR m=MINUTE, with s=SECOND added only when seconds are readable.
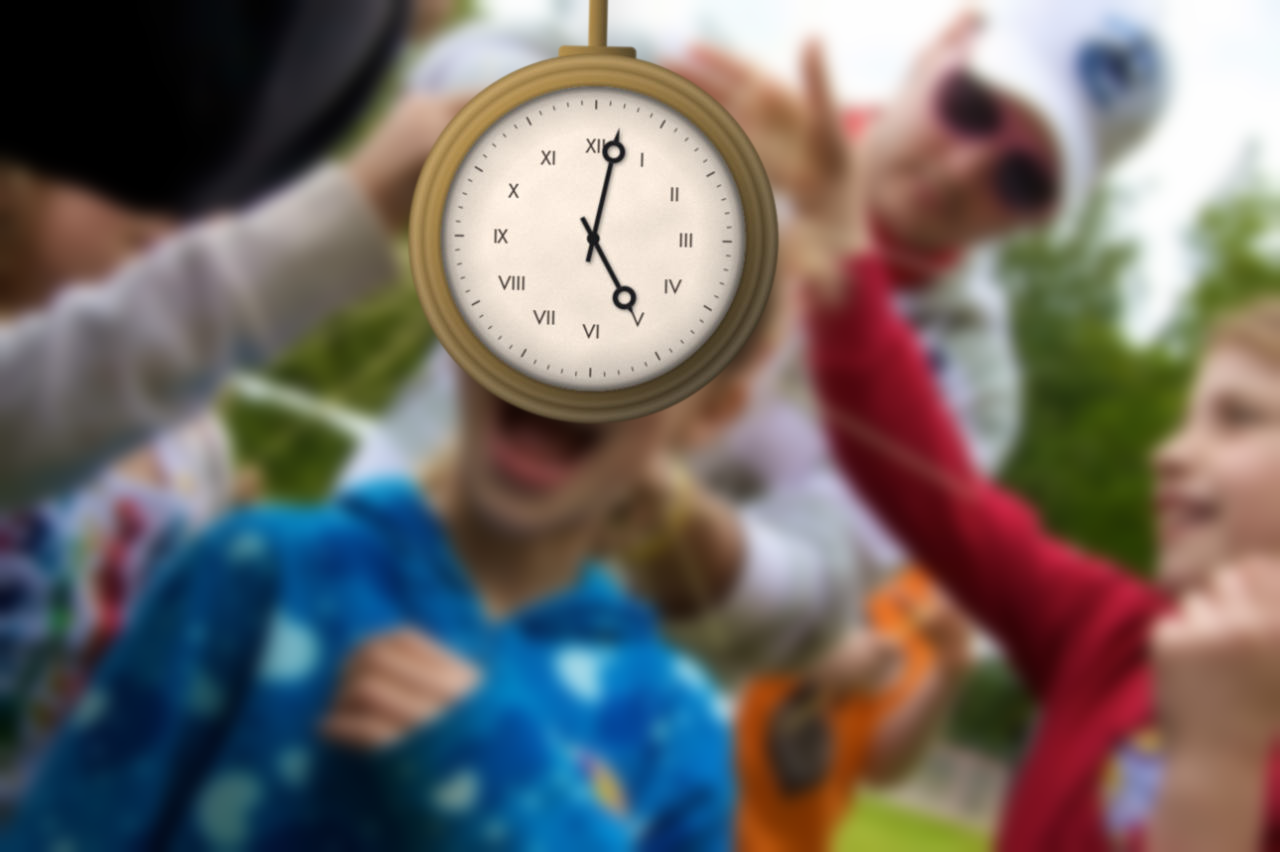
h=5 m=2
